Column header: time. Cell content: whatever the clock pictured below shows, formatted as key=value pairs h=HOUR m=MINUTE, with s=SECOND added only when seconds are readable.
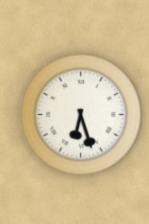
h=6 m=27
